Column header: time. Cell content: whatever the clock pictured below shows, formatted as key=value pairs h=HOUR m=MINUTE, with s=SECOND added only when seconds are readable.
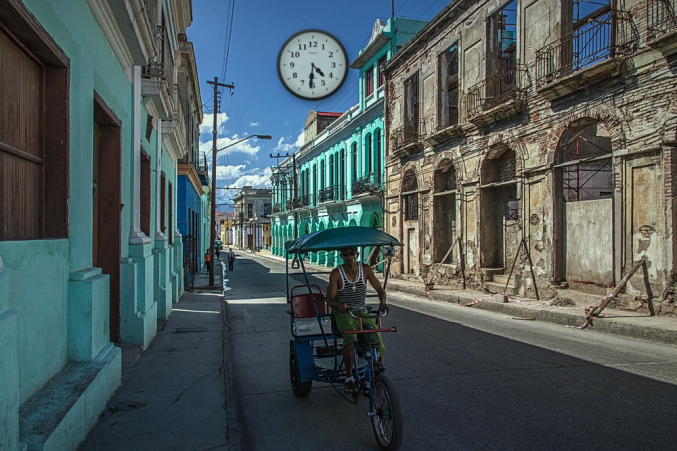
h=4 m=31
